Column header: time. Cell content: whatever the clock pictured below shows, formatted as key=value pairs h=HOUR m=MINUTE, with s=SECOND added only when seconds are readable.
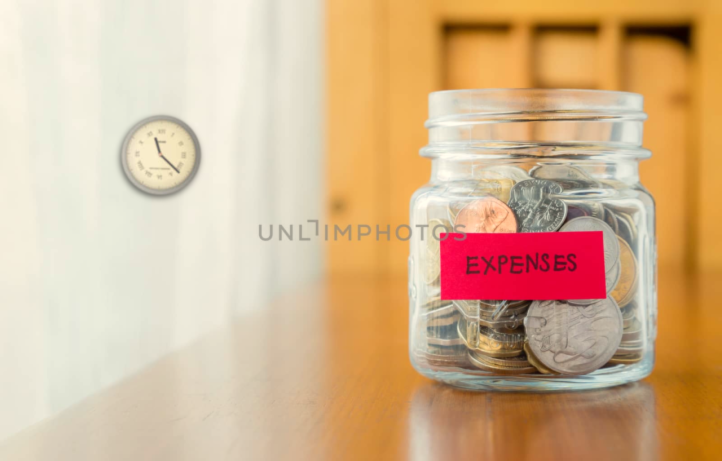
h=11 m=22
